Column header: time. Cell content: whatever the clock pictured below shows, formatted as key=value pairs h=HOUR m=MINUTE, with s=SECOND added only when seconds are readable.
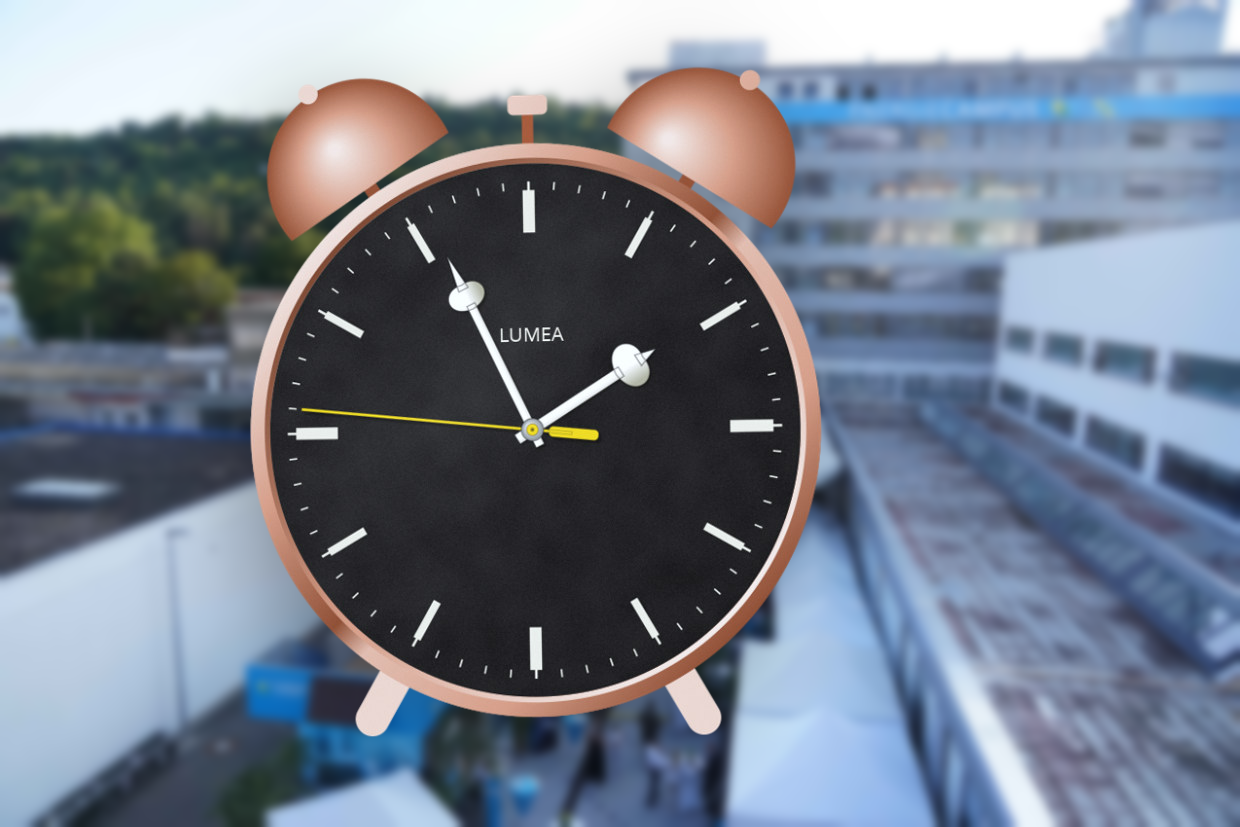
h=1 m=55 s=46
